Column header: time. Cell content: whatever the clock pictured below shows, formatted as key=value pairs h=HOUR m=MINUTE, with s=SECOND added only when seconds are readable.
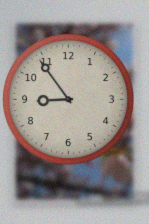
h=8 m=54
